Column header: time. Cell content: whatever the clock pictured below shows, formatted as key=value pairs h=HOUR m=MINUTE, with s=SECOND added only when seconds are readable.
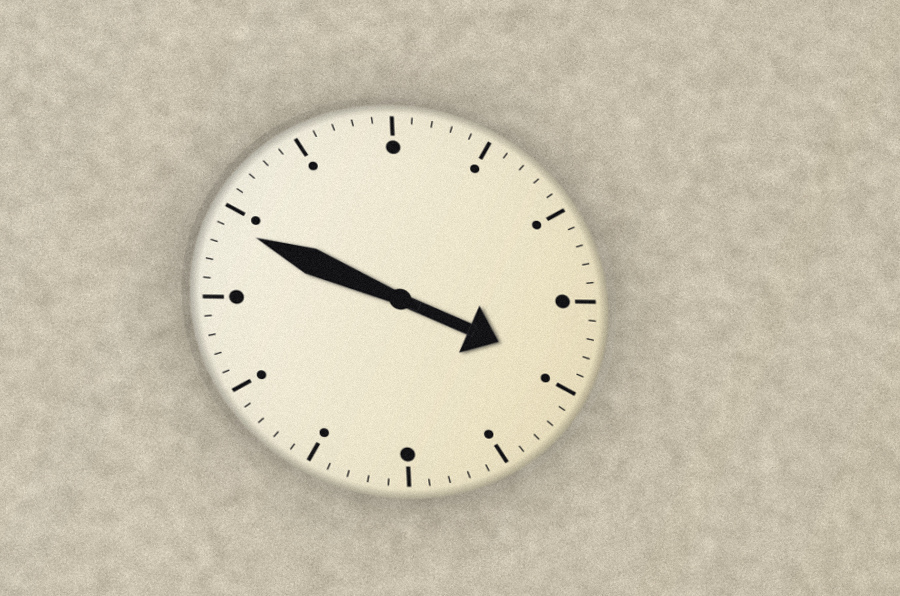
h=3 m=49
